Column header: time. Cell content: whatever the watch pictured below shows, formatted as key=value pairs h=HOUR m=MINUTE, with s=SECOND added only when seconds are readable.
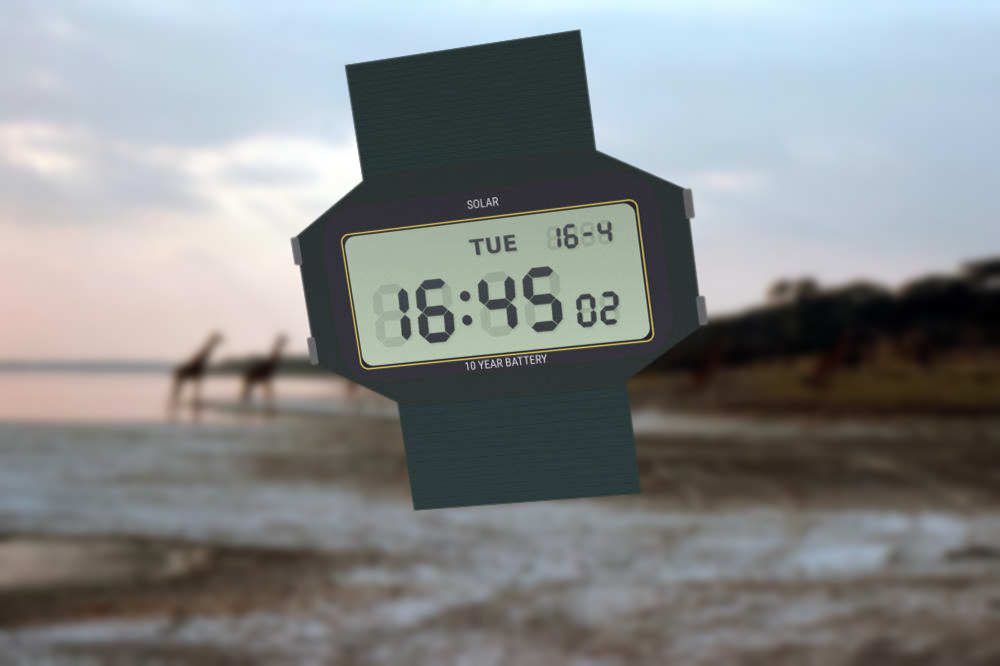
h=16 m=45 s=2
